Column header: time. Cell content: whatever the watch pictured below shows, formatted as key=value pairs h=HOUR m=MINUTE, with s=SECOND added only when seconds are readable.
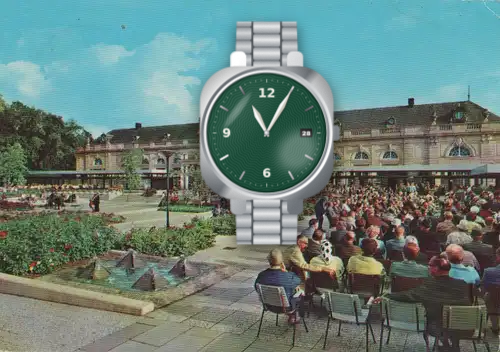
h=11 m=5
